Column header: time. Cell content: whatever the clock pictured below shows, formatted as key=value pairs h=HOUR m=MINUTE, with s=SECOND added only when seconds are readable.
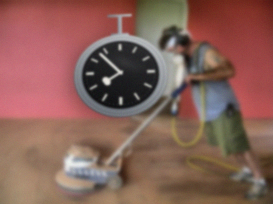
h=7 m=53
